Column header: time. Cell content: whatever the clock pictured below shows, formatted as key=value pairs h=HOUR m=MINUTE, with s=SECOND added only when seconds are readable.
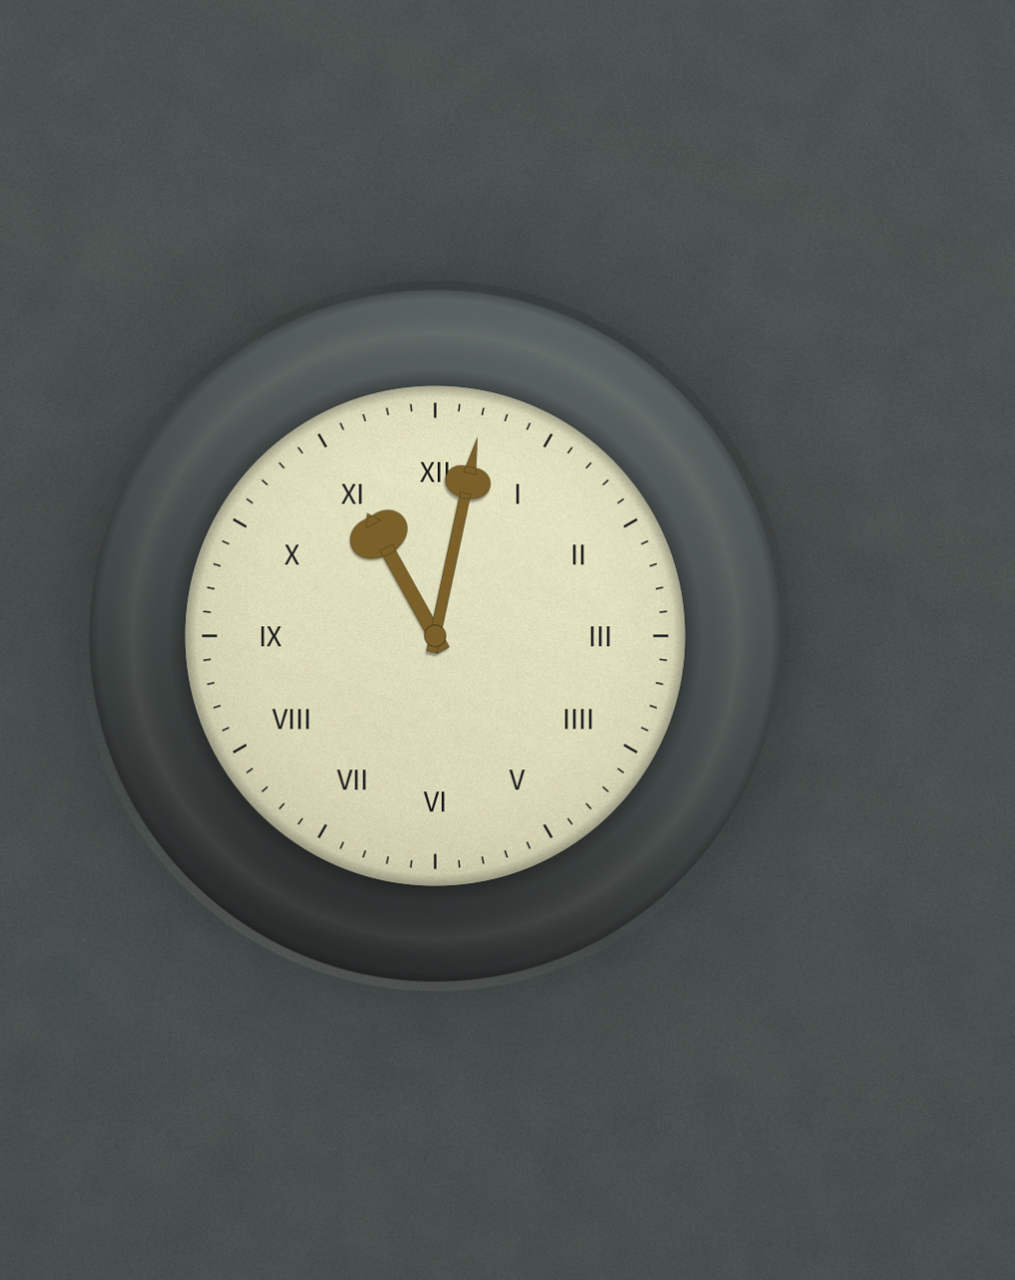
h=11 m=2
